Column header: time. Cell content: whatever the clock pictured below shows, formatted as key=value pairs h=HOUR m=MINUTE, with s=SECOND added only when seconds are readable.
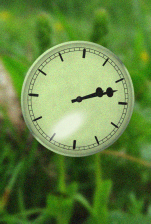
h=2 m=12
